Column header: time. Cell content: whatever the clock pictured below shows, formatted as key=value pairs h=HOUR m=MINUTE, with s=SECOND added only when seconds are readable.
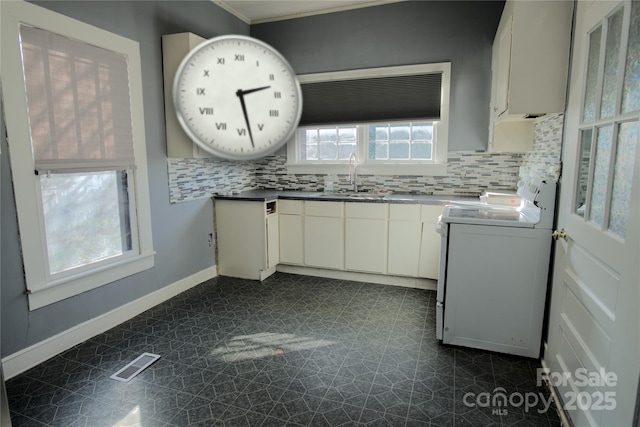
h=2 m=28
